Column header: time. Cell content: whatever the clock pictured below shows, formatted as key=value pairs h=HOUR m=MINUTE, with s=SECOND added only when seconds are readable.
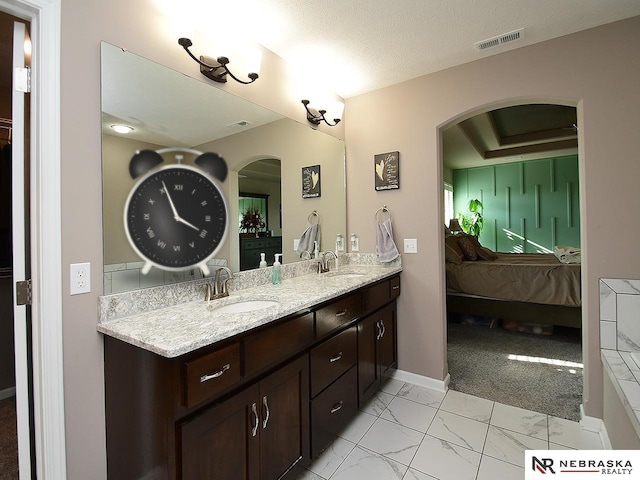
h=3 m=56
